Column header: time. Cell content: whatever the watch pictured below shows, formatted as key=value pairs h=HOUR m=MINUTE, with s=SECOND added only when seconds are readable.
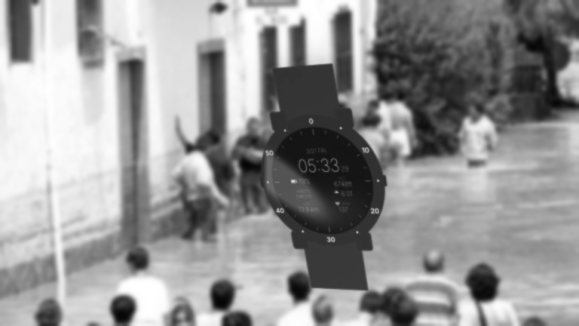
h=5 m=33
